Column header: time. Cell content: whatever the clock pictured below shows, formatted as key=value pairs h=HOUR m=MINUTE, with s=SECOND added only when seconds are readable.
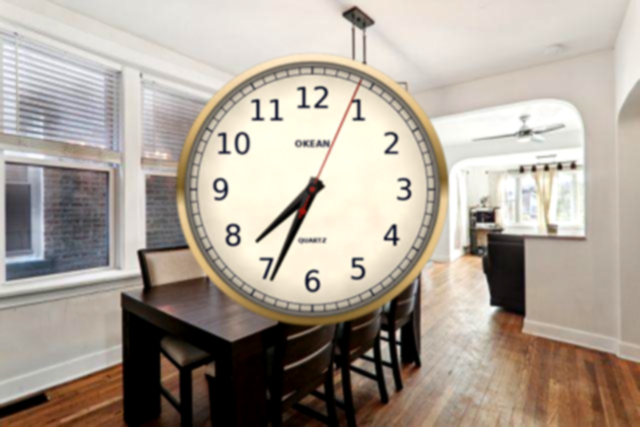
h=7 m=34 s=4
